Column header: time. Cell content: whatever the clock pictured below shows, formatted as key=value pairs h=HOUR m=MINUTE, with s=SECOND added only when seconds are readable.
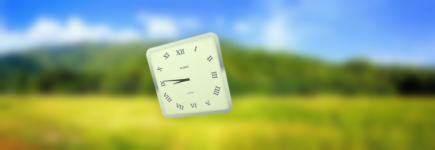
h=8 m=46
